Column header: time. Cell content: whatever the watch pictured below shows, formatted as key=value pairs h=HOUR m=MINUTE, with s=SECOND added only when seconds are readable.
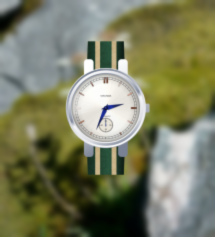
h=2 m=34
